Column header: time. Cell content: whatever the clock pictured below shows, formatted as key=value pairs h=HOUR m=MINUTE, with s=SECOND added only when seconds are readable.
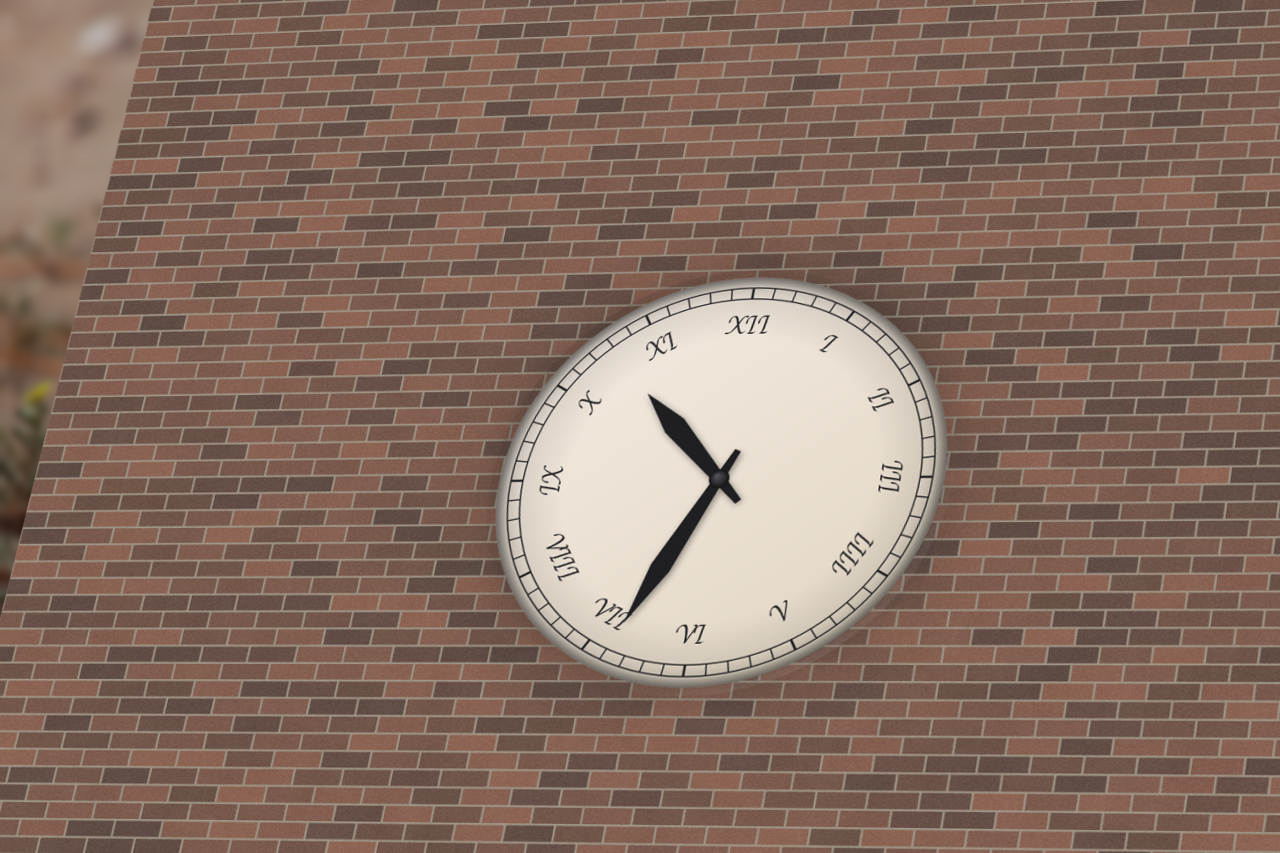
h=10 m=34
